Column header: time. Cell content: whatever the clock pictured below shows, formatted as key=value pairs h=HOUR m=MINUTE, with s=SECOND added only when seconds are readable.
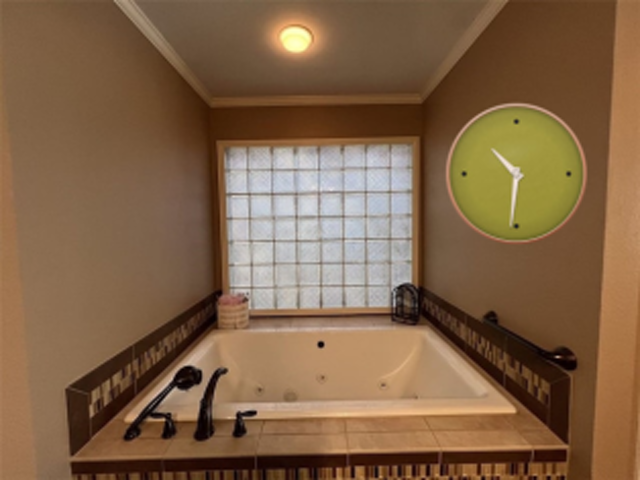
h=10 m=31
